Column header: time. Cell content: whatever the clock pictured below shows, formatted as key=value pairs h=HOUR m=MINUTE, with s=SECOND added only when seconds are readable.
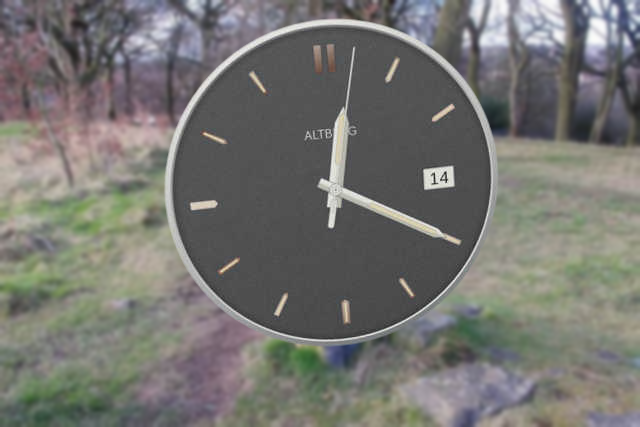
h=12 m=20 s=2
